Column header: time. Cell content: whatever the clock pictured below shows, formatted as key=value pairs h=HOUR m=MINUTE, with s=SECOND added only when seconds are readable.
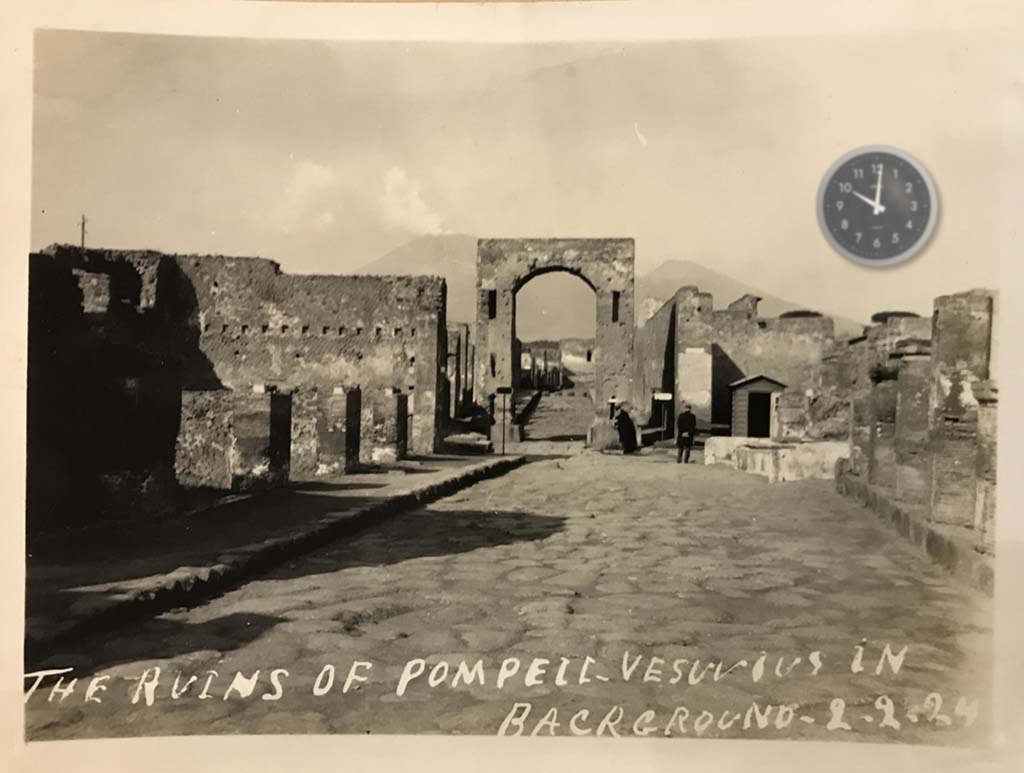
h=10 m=1
